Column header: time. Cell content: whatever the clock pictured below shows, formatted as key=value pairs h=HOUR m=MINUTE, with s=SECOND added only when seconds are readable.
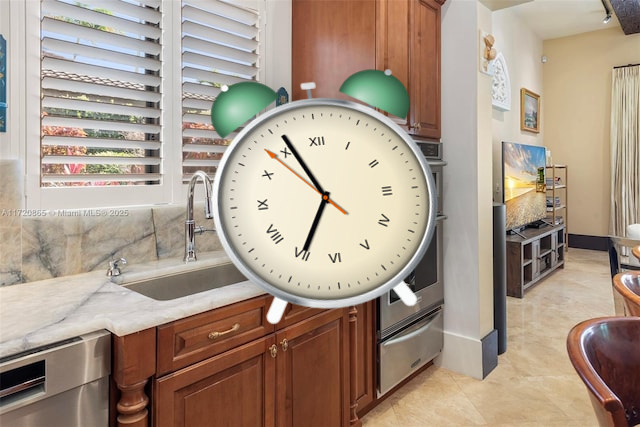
h=6 m=55 s=53
